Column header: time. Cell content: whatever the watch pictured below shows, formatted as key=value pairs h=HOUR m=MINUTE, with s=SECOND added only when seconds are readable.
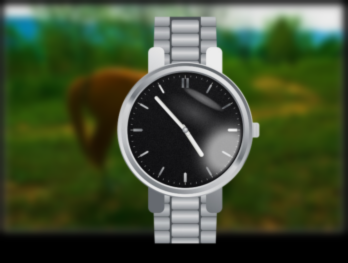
h=4 m=53
